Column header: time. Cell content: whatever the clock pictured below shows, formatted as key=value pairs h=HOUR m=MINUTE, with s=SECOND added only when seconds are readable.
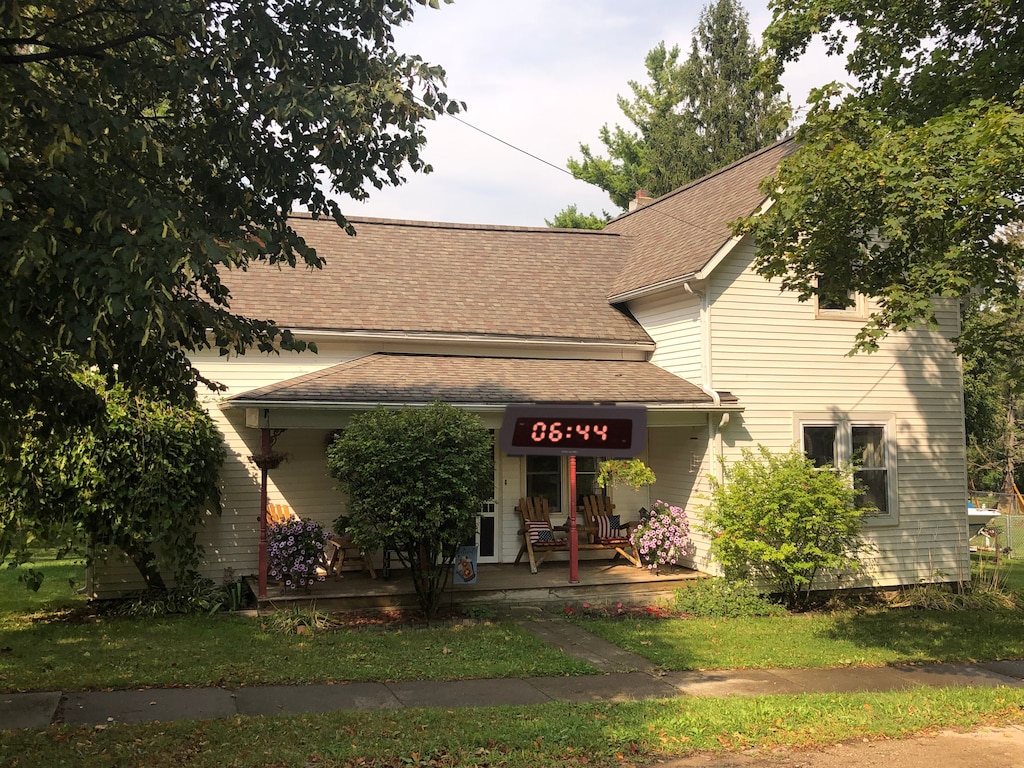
h=6 m=44
